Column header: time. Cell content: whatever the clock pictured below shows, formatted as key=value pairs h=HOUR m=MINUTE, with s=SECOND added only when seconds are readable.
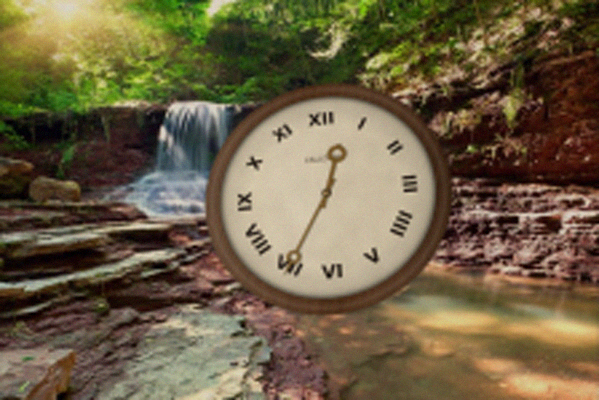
h=12 m=35
